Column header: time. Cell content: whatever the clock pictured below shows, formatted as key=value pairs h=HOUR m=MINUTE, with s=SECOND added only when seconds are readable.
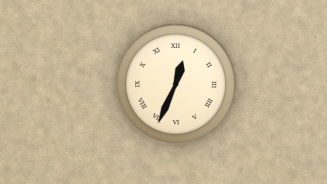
h=12 m=34
